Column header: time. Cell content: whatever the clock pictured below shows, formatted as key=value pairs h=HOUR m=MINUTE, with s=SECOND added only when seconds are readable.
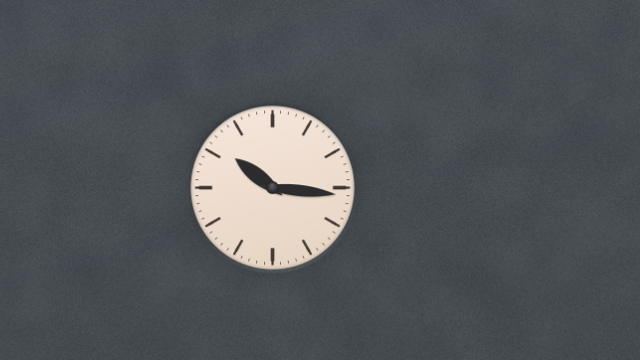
h=10 m=16
